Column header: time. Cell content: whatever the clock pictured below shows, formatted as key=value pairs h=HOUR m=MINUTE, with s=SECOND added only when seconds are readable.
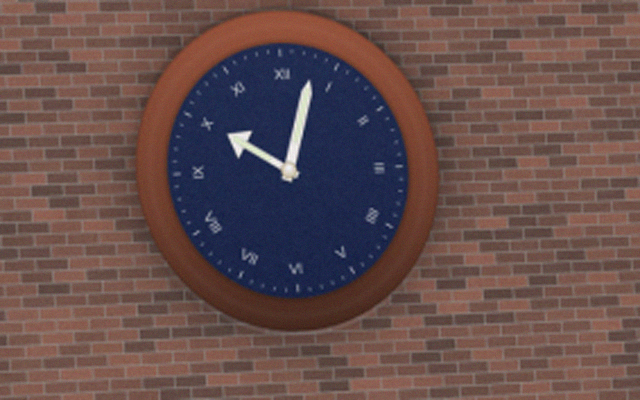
h=10 m=3
